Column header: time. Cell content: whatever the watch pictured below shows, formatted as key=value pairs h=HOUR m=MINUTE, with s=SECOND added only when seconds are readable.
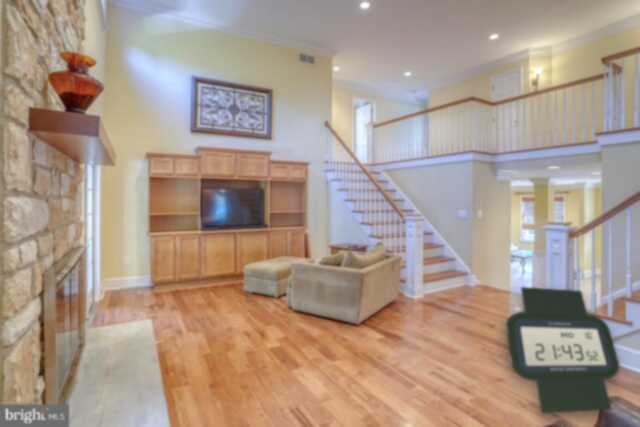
h=21 m=43
